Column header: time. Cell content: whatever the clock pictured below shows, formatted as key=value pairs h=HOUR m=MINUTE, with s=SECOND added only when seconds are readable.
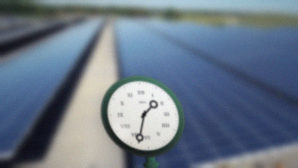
h=1 m=33
